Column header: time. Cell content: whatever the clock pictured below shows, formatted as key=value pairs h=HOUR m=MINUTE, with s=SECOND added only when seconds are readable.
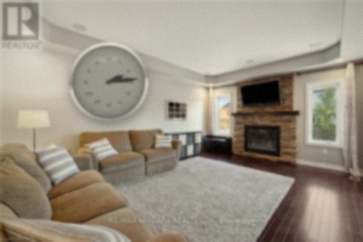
h=2 m=14
